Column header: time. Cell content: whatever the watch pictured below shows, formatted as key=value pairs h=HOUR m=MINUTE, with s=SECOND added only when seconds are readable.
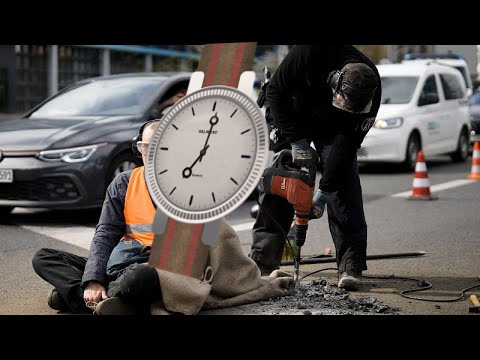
h=7 m=1
